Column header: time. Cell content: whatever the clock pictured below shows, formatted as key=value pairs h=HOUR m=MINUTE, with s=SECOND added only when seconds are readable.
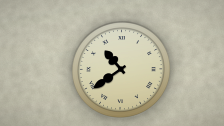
h=10 m=39
